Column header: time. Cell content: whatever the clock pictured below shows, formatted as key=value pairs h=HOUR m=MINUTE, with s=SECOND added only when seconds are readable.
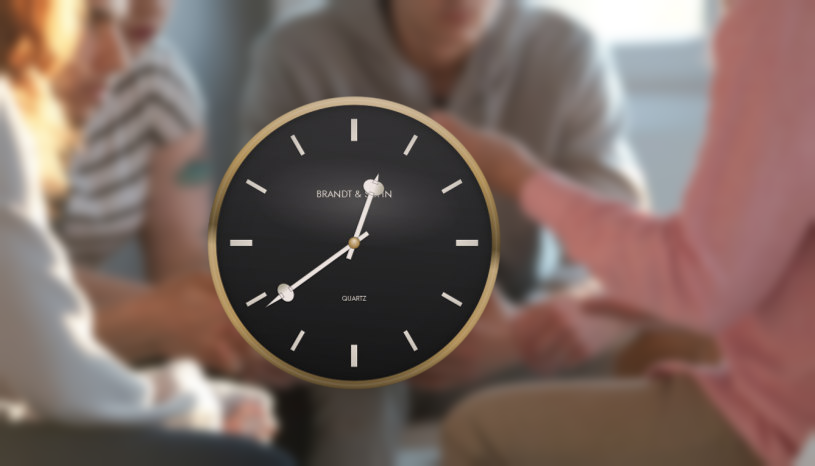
h=12 m=39
